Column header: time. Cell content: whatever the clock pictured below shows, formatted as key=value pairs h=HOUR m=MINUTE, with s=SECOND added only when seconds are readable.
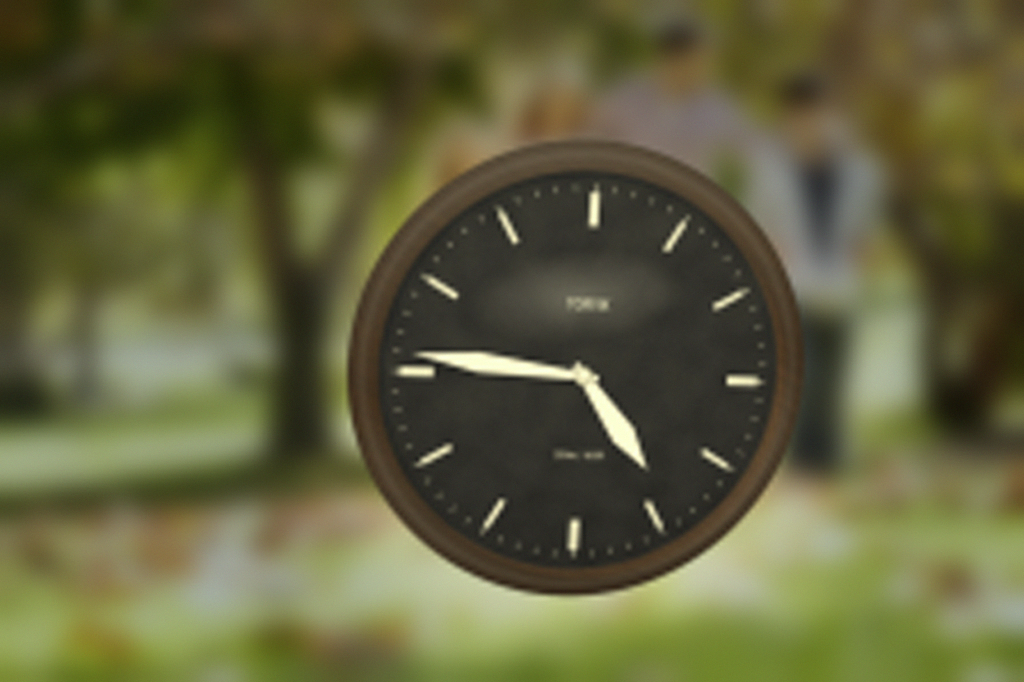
h=4 m=46
